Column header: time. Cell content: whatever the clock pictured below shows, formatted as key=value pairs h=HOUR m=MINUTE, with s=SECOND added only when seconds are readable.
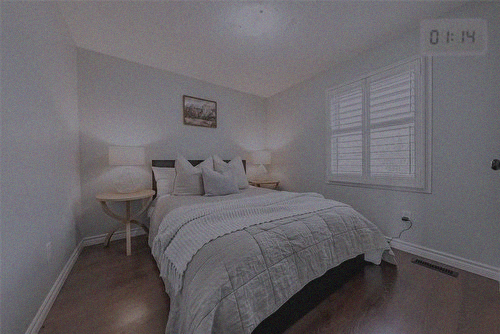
h=1 m=14
